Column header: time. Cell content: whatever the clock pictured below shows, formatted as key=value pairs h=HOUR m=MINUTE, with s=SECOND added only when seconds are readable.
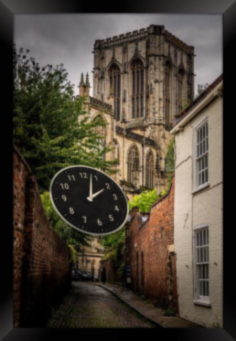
h=2 m=3
